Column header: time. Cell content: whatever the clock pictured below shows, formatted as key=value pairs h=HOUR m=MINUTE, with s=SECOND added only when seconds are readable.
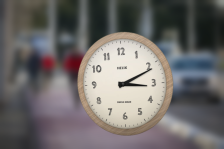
h=3 m=11
